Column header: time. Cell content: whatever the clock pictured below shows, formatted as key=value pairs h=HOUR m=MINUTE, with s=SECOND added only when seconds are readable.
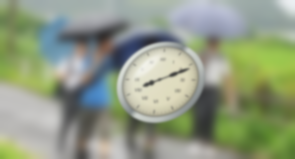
h=8 m=11
